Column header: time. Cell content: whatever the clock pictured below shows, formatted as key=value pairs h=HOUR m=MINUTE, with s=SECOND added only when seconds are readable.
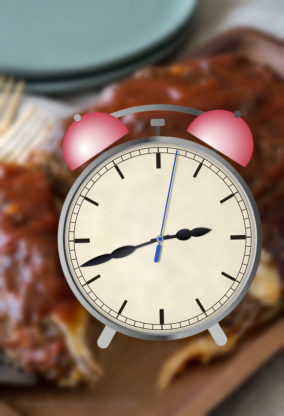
h=2 m=42 s=2
